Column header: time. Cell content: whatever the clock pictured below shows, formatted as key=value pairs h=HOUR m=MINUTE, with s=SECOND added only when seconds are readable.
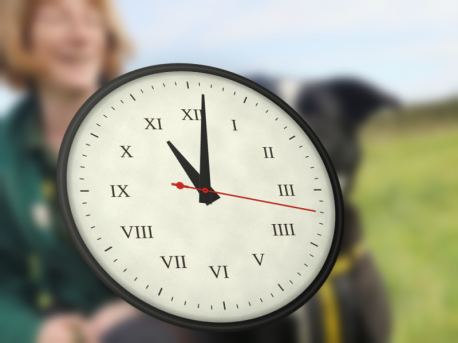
h=11 m=1 s=17
